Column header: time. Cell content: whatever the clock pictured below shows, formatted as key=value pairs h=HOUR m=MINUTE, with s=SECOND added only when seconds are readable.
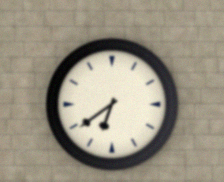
h=6 m=39
